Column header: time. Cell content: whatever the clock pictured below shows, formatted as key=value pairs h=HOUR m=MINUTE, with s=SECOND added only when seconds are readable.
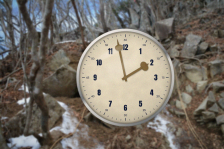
h=1 m=58
